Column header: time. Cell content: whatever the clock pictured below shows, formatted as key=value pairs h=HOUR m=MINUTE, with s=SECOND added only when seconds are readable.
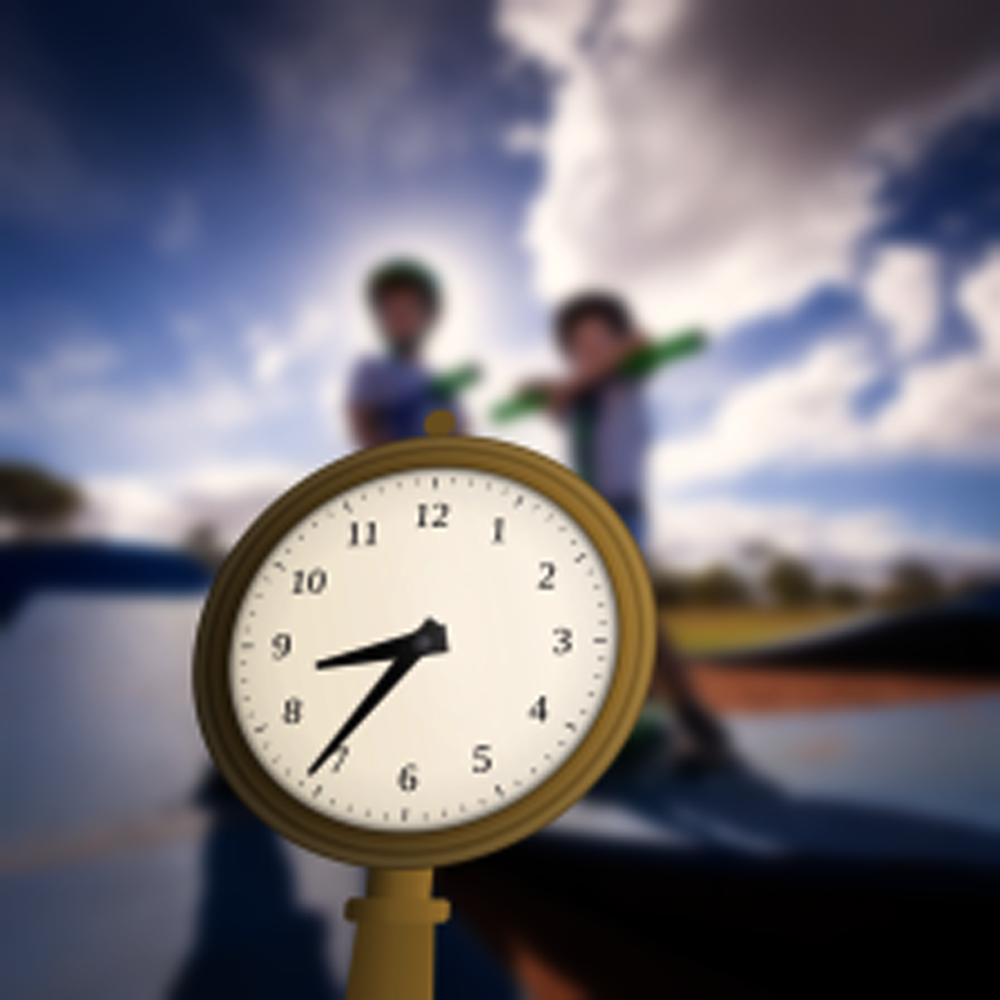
h=8 m=36
